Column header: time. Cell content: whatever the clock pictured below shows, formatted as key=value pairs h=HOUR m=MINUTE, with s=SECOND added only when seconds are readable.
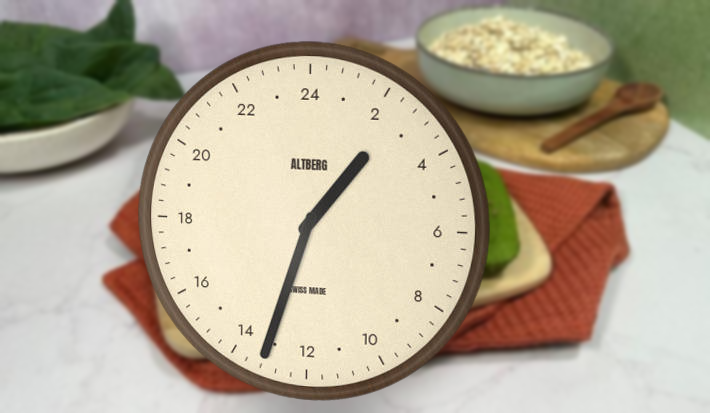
h=2 m=33
